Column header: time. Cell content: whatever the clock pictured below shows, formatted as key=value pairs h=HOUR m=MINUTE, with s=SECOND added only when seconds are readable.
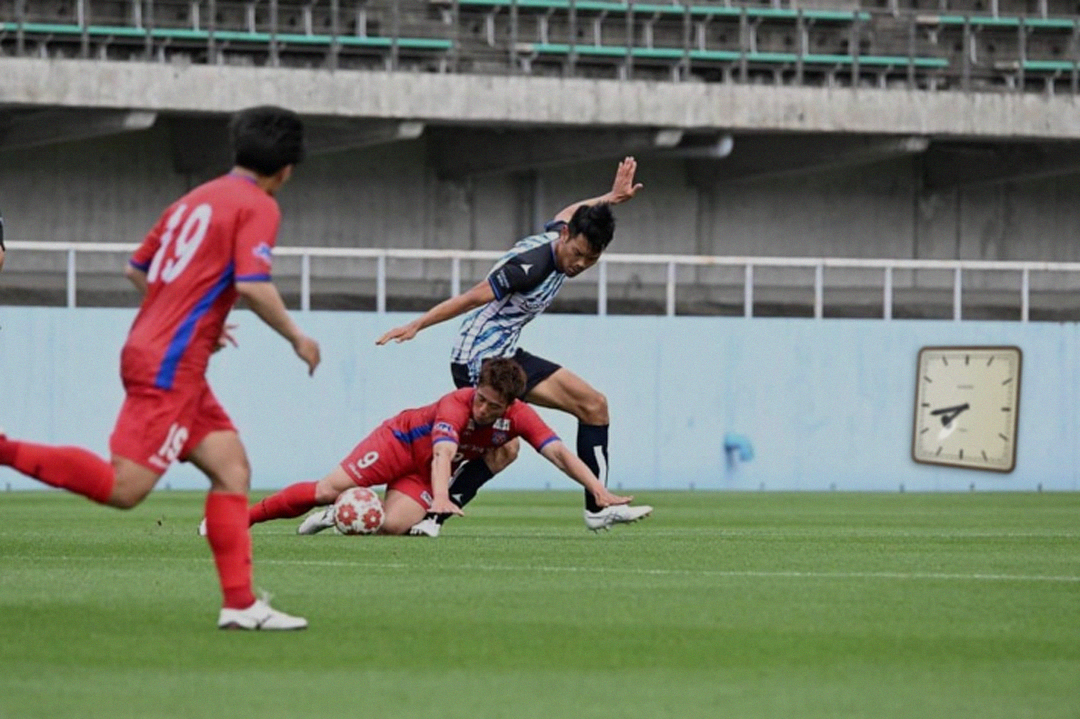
h=7 m=43
